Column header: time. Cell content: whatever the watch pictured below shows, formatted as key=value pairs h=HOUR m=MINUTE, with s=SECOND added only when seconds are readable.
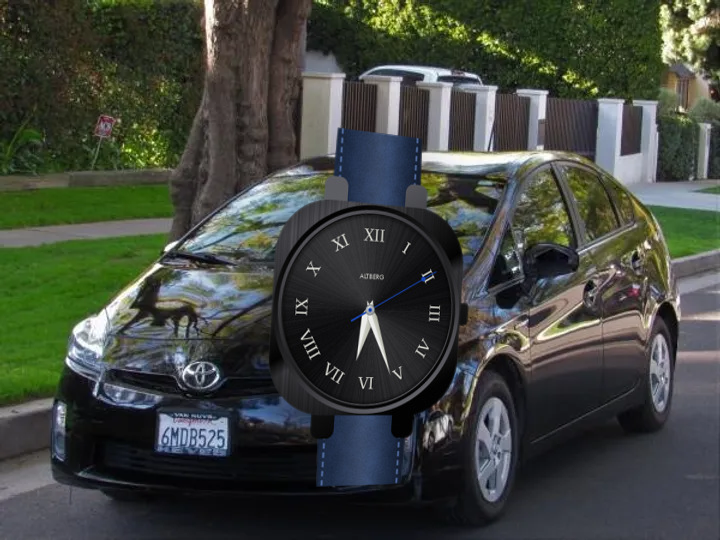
h=6 m=26 s=10
